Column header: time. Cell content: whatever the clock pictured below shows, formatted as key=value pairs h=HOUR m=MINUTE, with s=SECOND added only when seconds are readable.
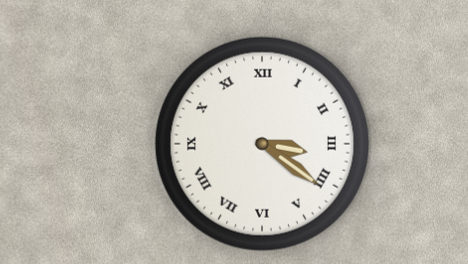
h=3 m=21
